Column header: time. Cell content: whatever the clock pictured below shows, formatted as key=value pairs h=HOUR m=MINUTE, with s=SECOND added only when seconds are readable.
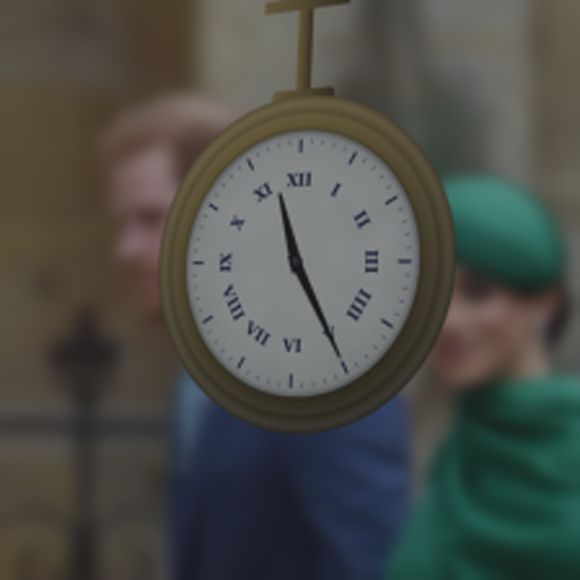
h=11 m=25
